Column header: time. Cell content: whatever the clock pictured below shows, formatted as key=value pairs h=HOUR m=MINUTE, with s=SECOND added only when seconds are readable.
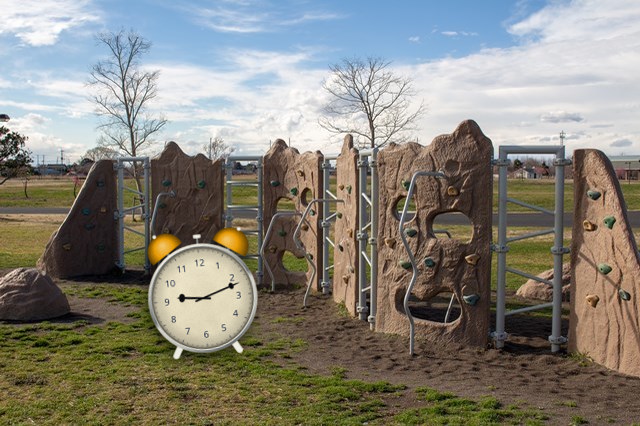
h=9 m=12
